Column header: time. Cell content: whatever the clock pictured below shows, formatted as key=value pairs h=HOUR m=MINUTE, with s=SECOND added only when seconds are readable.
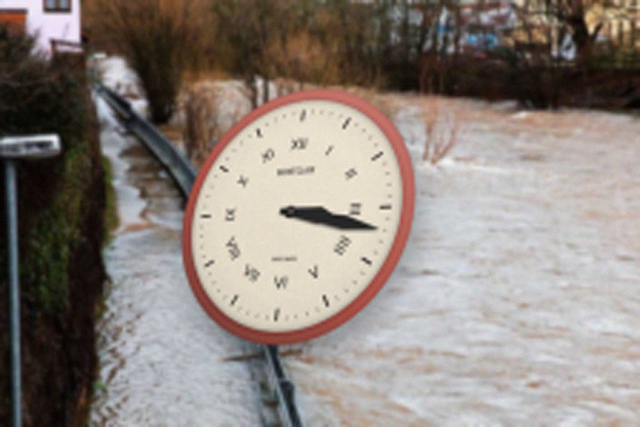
h=3 m=17
